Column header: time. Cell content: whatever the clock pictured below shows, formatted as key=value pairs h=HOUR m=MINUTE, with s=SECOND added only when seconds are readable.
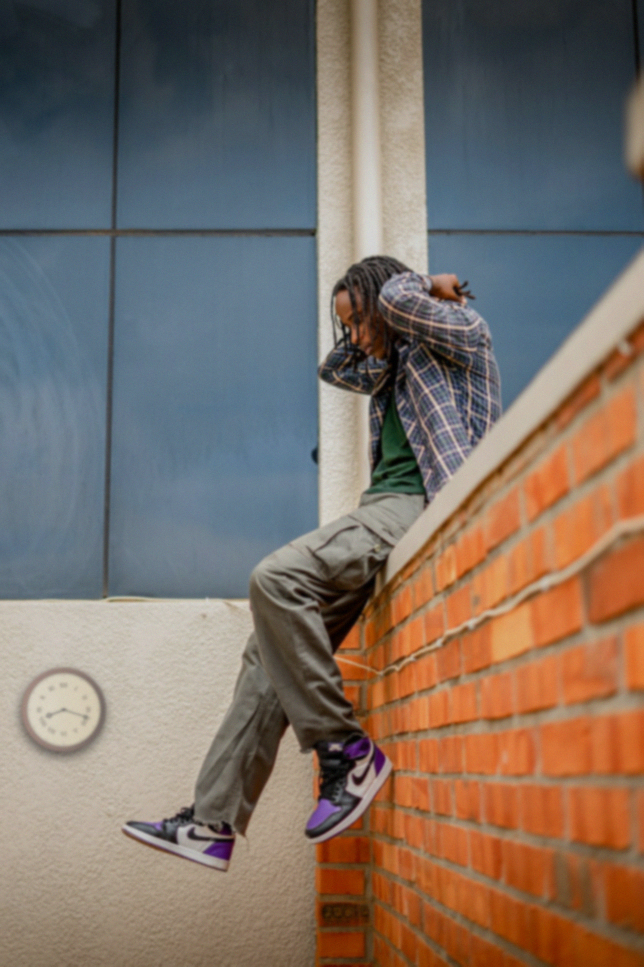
h=8 m=18
